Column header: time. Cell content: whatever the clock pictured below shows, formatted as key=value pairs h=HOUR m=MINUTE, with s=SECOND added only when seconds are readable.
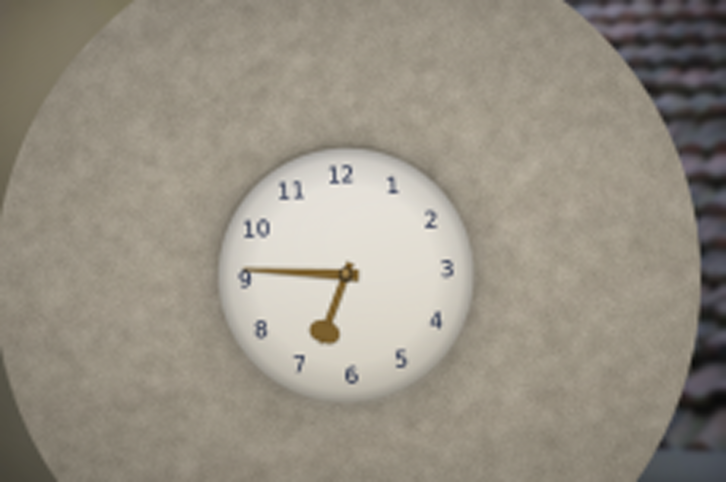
h=6 m=46
